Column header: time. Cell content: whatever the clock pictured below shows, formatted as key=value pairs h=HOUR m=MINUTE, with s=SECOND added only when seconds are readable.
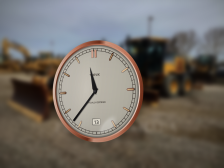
h=11 m=37
